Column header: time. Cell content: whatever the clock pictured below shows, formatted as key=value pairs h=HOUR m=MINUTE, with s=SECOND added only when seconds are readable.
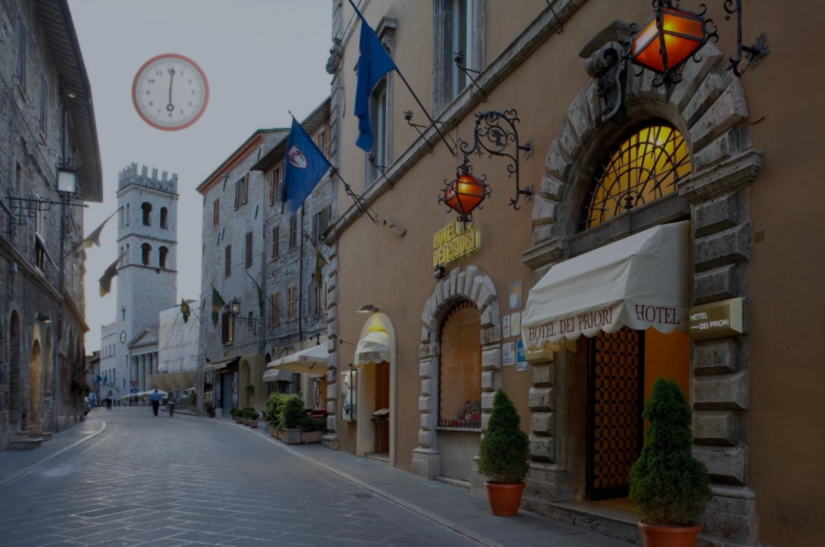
h=6 m=1
